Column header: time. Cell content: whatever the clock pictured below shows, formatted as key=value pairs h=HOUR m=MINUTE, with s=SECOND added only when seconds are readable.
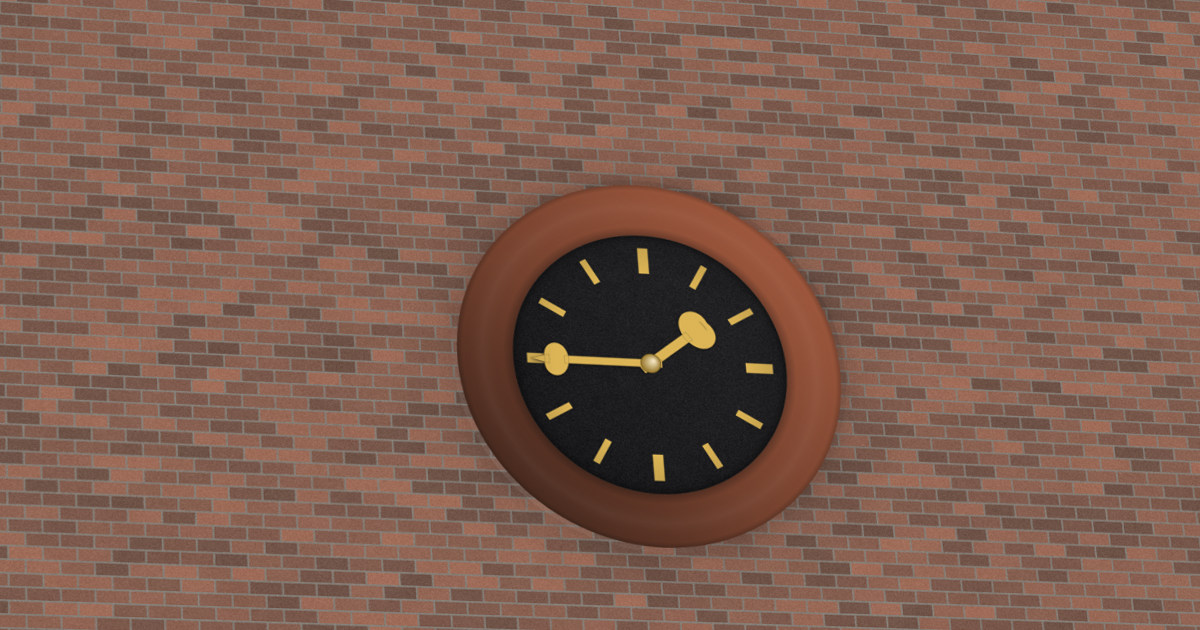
h=1 m=45
